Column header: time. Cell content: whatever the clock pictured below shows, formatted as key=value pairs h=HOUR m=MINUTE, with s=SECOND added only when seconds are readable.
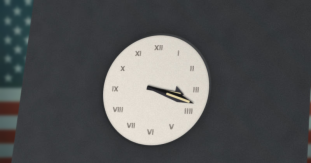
h=3 m=18
